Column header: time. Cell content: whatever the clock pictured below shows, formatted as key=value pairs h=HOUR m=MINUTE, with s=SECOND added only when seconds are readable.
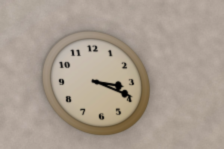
h=3 m=19
